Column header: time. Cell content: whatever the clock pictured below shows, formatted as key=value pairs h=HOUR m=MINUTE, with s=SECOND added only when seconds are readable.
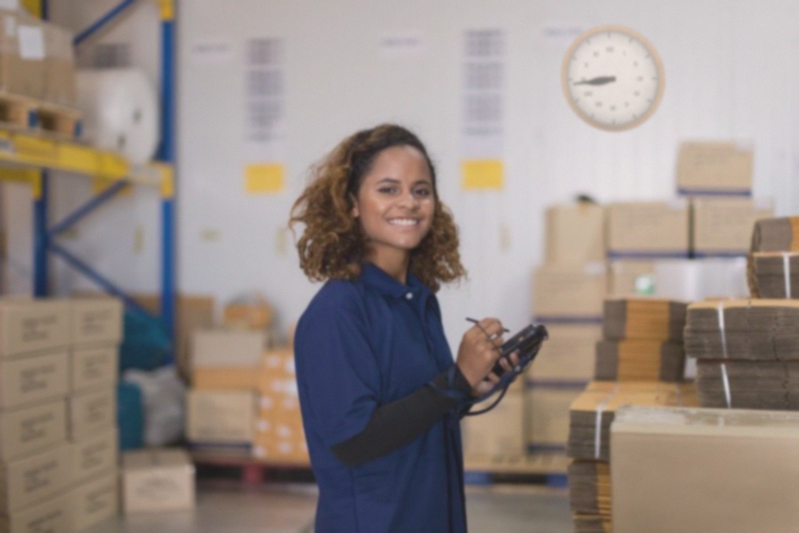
h=8 m=44
